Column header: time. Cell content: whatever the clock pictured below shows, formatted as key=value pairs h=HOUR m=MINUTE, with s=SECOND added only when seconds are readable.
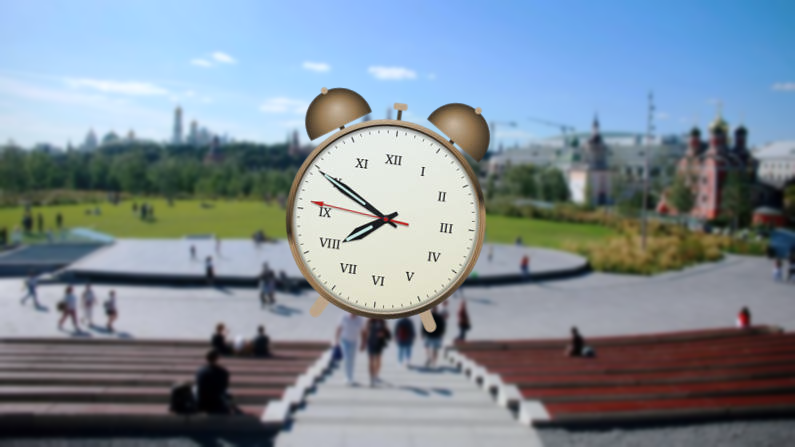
h=7 m=49 s=46
